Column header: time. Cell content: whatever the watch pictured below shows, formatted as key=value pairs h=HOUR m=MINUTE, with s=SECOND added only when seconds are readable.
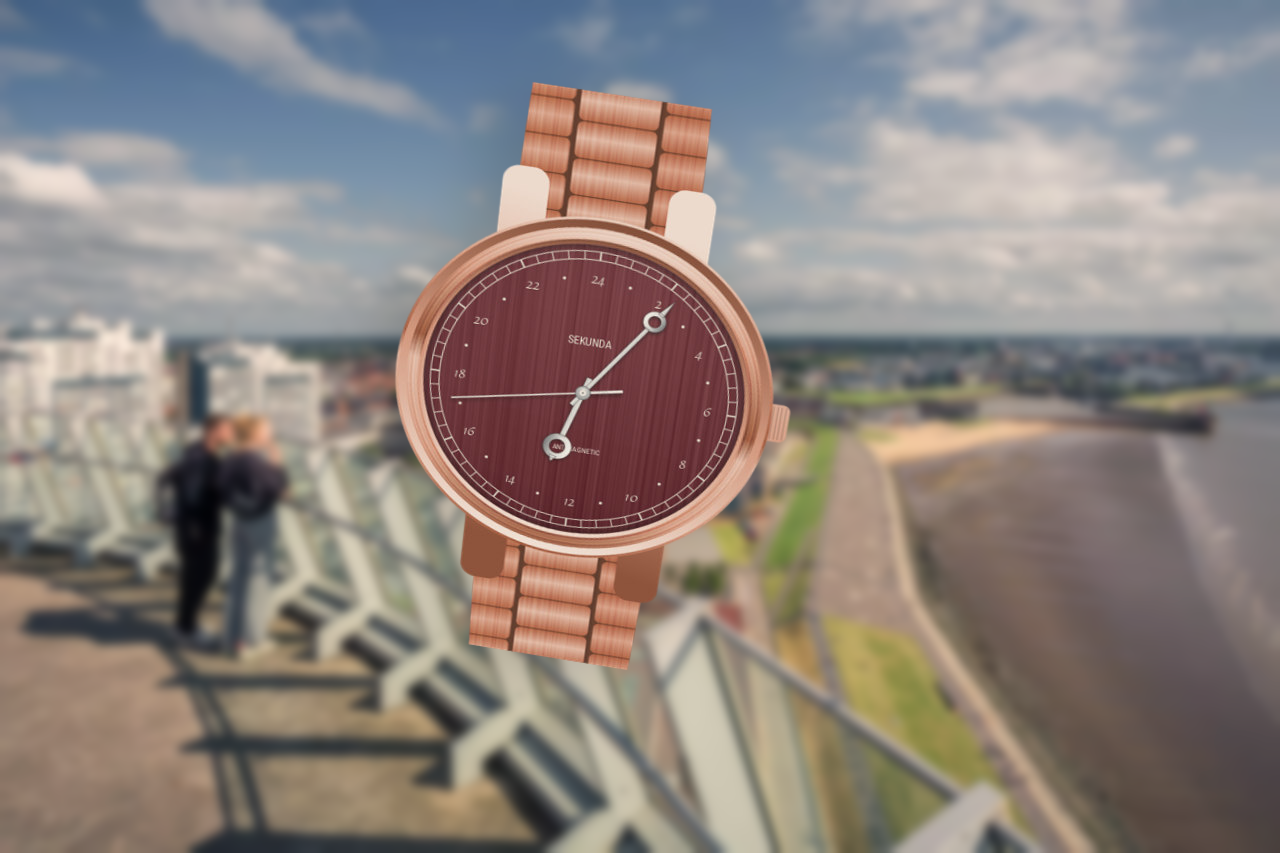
h=13 m=5 s=43
